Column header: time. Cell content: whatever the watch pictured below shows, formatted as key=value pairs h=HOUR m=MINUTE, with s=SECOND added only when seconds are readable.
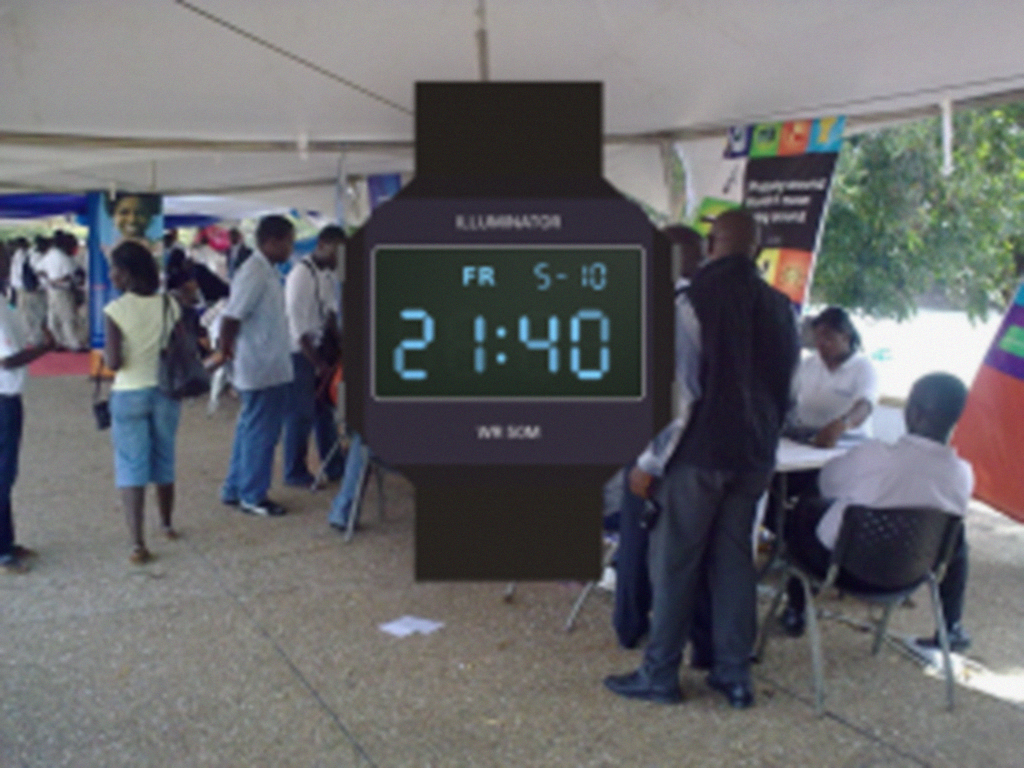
h=21 m=40
